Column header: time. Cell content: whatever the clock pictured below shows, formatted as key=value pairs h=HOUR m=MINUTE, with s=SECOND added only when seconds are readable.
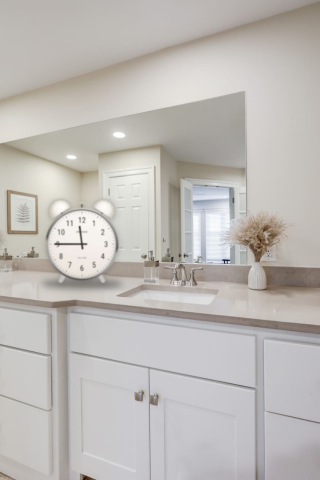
h=11 m=45
